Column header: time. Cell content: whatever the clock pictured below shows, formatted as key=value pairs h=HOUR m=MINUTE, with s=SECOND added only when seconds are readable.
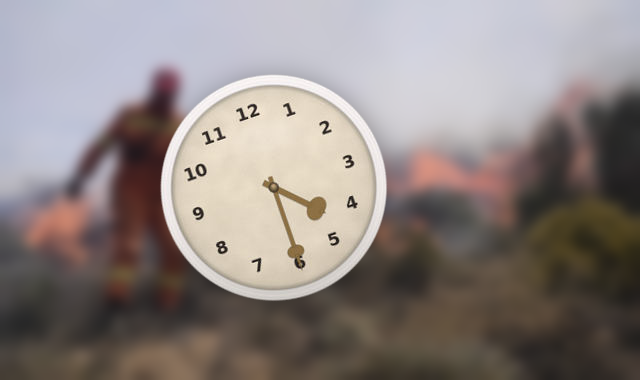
h=4 m=30
